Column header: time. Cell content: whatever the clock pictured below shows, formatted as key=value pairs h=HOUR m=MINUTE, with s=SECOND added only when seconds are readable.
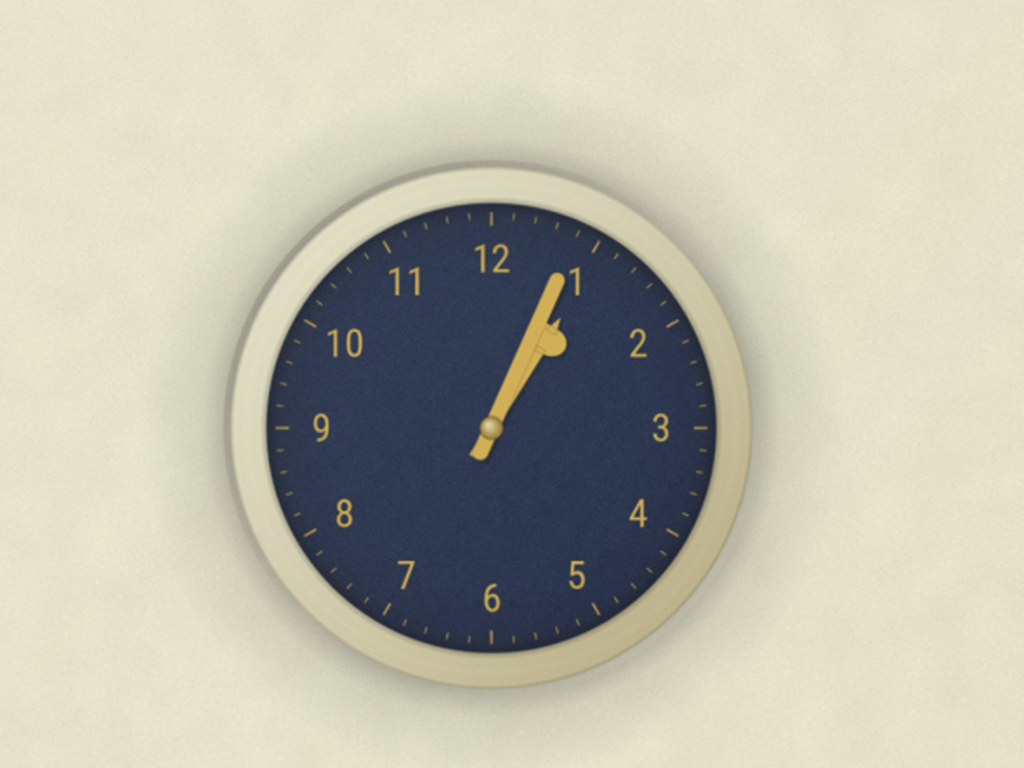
h=1 m=4
